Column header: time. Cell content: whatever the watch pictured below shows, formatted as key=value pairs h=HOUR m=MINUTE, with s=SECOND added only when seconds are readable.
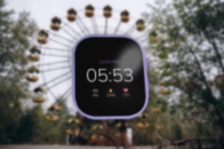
h=5 m=53
